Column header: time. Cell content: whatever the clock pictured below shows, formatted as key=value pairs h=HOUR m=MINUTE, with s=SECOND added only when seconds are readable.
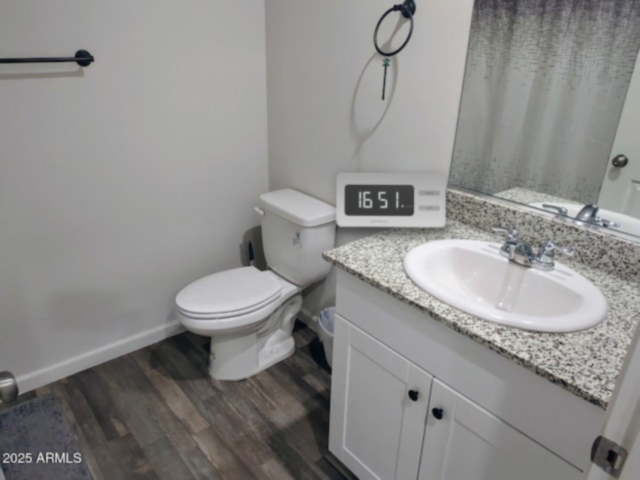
h=16 m=51
